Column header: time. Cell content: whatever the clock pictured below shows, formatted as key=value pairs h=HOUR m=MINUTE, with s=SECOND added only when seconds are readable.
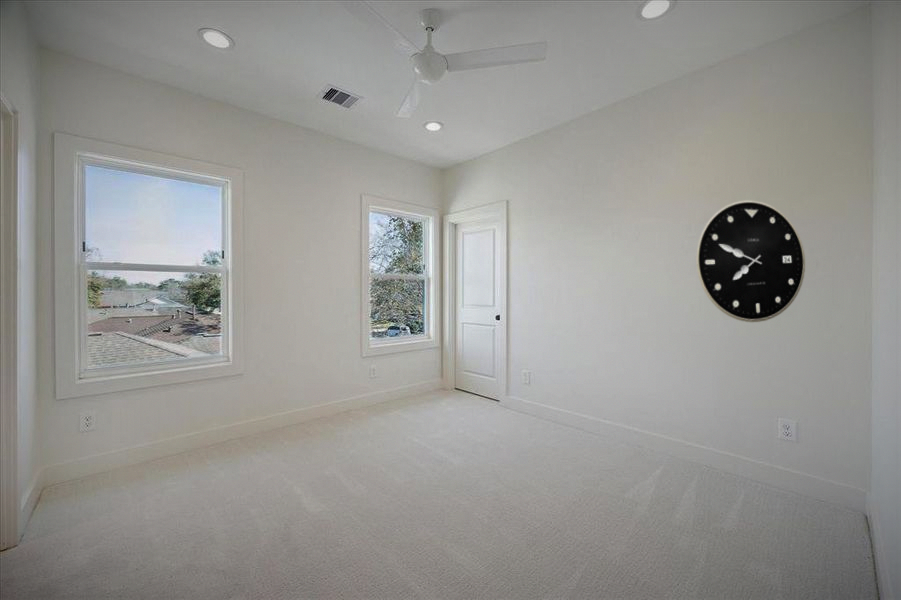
h=7 m=49
